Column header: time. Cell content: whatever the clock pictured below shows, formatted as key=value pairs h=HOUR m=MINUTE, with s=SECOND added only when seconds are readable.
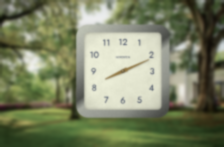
h=8 m=11
